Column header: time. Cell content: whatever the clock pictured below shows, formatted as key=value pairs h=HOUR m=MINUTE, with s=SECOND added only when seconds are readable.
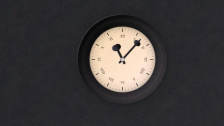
h=11 m=7
